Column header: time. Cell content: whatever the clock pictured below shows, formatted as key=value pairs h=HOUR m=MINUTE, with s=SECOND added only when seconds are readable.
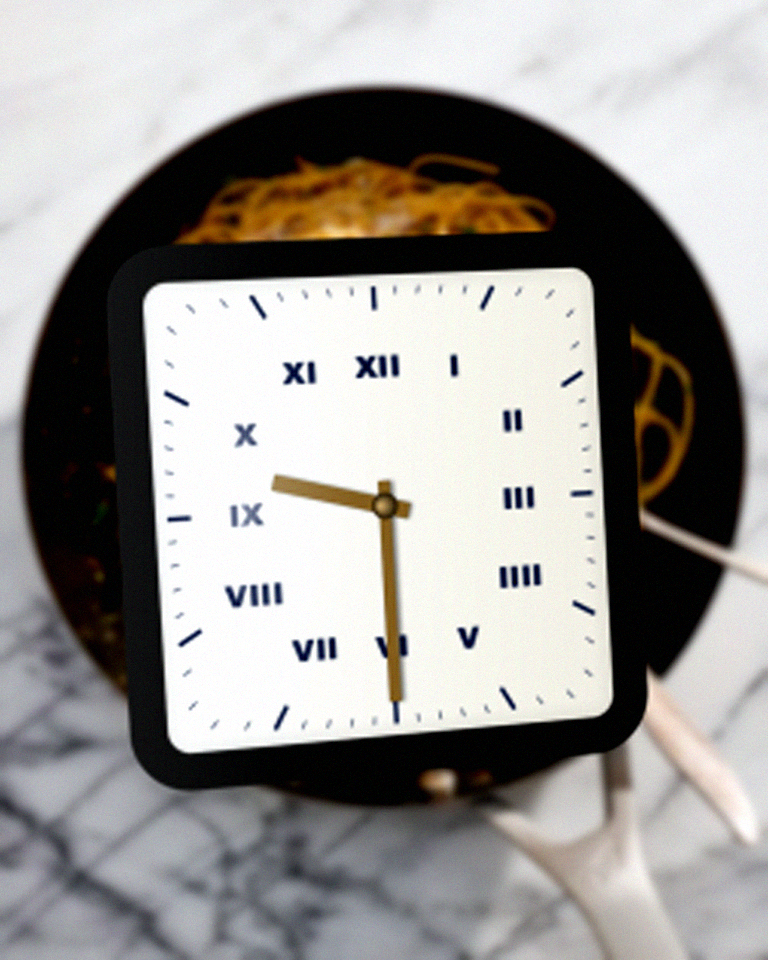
h=9 m=30
